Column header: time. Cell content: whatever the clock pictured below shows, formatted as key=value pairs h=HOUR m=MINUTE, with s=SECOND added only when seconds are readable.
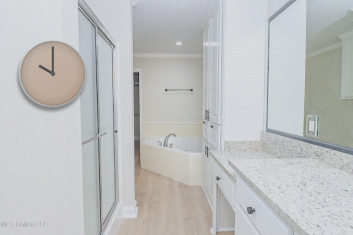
h=10 m=0
